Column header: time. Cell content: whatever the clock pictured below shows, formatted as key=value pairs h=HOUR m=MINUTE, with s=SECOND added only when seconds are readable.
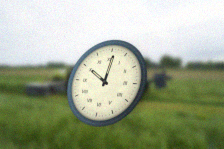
h=10 m=1
